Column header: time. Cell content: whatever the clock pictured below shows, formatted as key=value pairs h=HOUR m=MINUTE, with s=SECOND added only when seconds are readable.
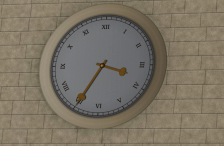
h=3 m=35
